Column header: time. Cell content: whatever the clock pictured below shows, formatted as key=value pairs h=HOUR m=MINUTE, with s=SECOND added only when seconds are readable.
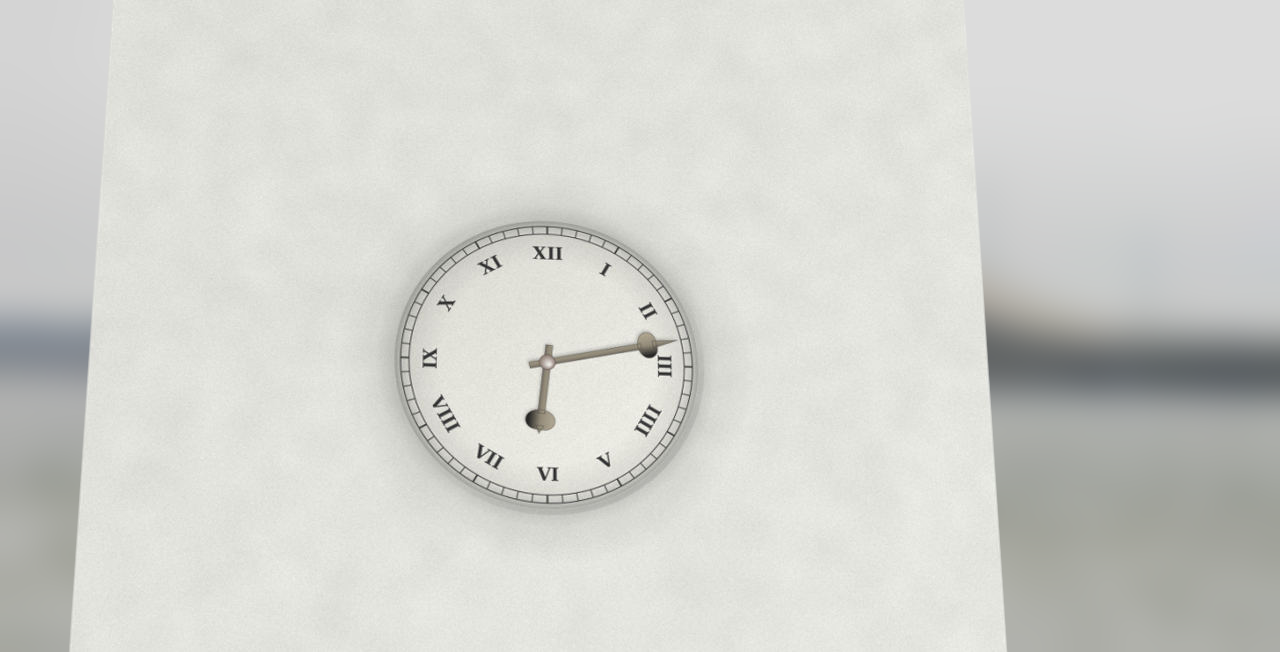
h=6 m=13
